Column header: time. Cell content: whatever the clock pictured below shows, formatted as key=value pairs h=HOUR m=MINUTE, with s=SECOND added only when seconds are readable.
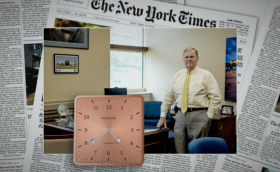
h=4 m=39
